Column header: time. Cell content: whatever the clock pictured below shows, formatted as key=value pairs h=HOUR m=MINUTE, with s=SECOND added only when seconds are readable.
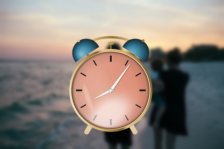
h=8 m=6
